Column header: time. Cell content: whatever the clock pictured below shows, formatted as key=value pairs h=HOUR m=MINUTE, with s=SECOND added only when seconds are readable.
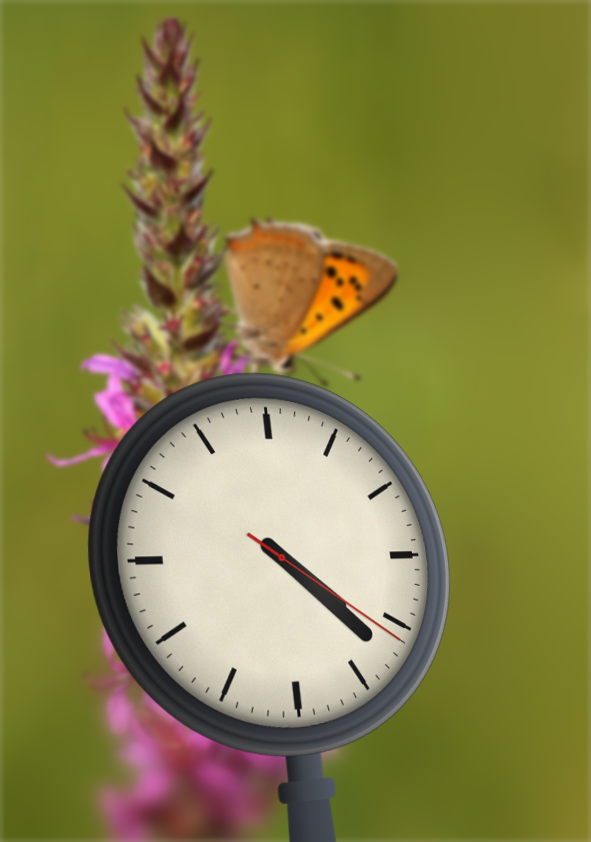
h=4 m=22 s=21
